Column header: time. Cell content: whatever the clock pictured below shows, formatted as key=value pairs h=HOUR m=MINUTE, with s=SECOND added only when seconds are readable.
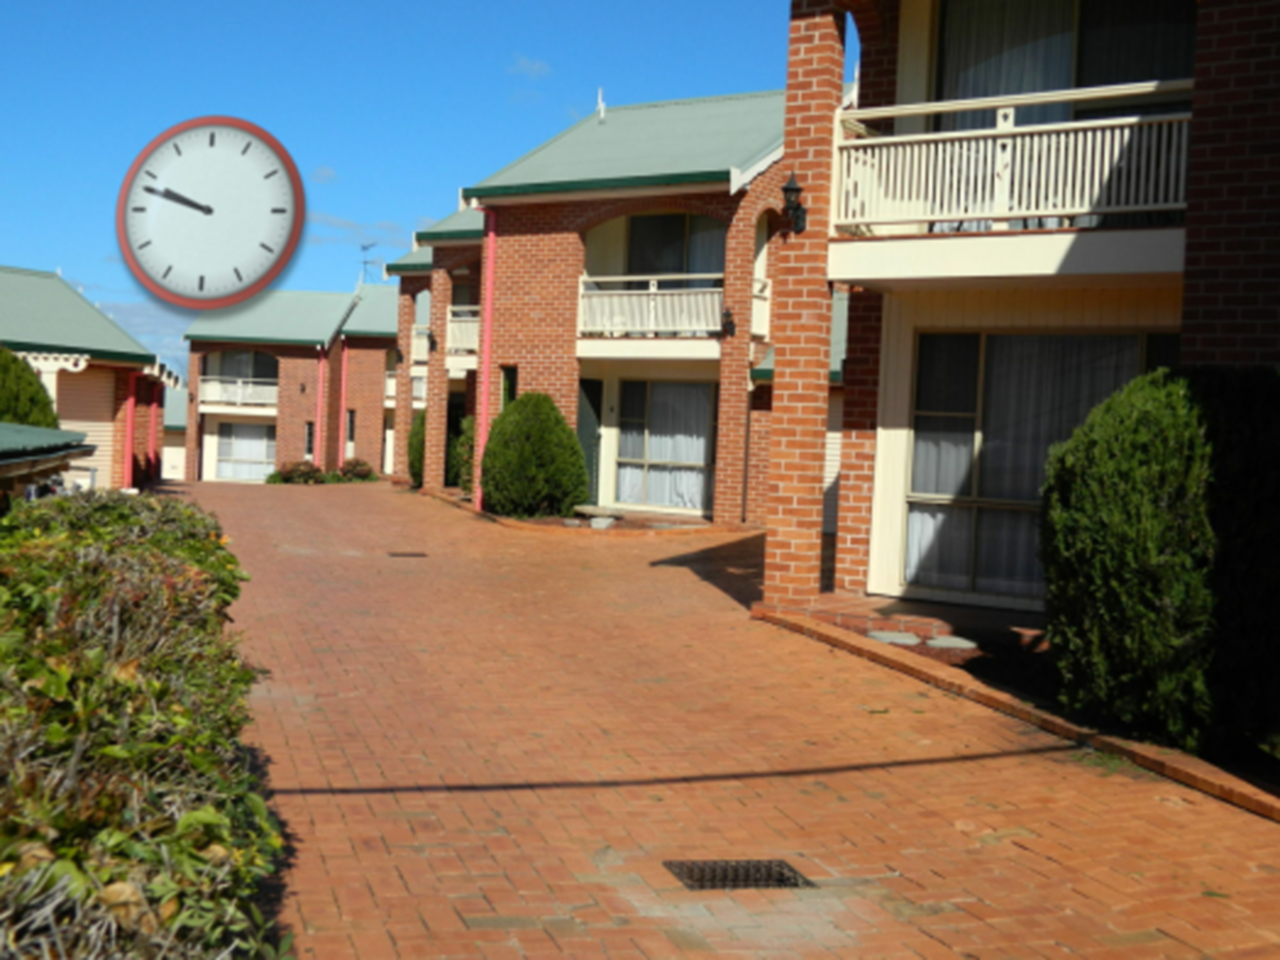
h=9 m=48
